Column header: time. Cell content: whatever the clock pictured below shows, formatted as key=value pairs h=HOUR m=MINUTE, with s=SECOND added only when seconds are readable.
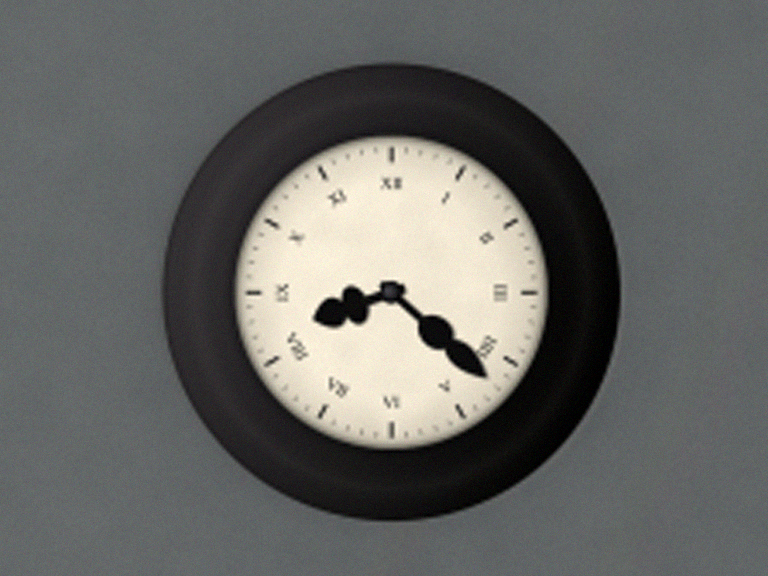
h=8 m=22
